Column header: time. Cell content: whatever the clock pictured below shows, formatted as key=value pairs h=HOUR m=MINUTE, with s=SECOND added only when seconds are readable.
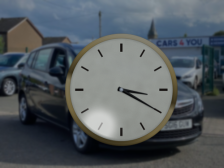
h=3 m=20
